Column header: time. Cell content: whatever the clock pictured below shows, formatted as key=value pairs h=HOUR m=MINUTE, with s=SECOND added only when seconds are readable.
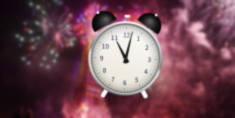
h=11 m=2
